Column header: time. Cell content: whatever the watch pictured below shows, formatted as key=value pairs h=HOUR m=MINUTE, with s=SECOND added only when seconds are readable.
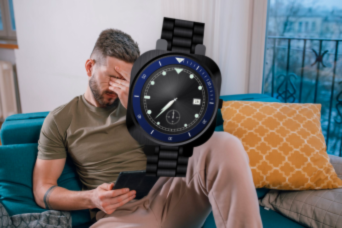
h=7 m=37
